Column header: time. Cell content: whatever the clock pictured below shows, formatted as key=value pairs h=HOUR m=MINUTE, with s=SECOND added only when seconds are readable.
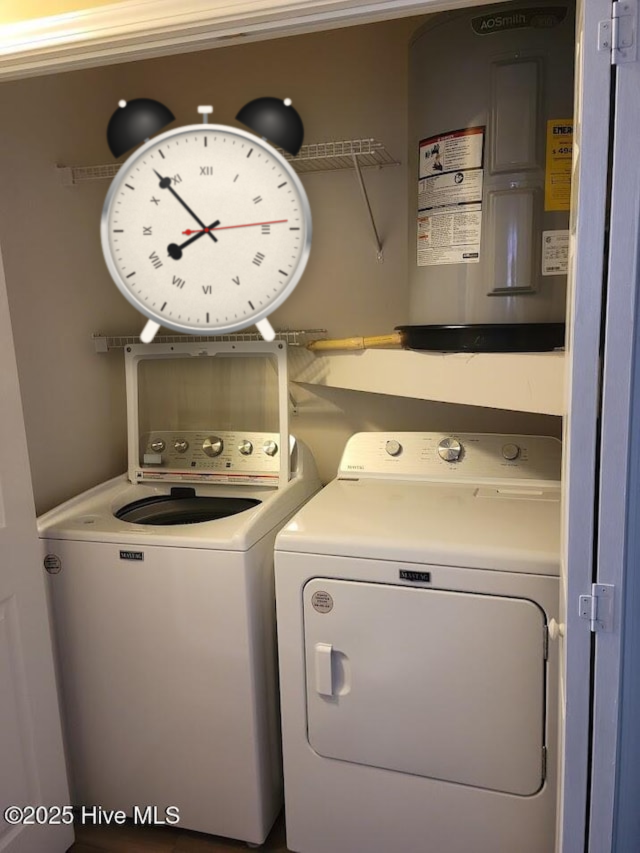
h=7 m=53 s=14
